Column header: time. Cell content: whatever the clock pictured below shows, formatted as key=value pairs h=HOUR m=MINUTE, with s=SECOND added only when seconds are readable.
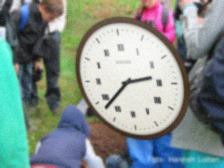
h=2 m=38
